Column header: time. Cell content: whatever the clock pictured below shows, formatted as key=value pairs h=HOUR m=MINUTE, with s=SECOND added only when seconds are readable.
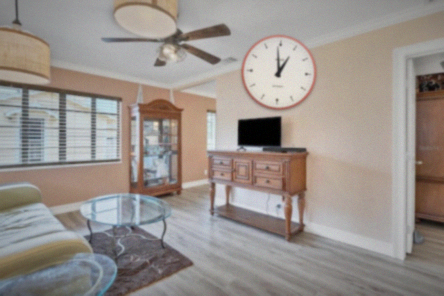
h=12 m=59
